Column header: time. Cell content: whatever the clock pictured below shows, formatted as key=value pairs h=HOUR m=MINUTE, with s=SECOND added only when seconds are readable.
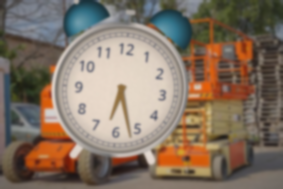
h=6 m=27
